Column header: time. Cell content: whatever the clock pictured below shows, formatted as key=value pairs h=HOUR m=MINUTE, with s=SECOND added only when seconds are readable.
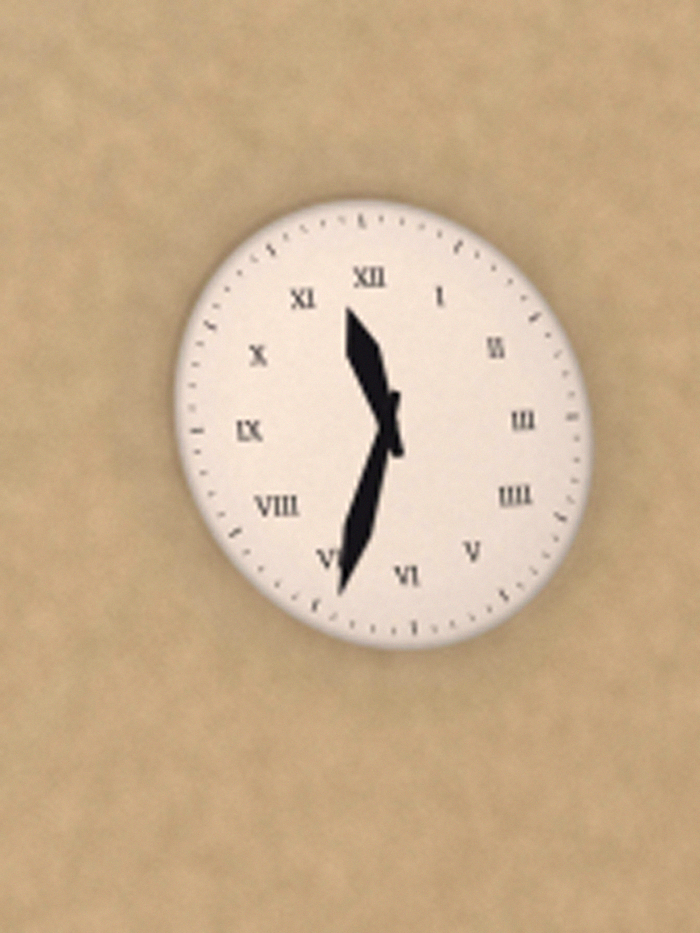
h=11 m=34
